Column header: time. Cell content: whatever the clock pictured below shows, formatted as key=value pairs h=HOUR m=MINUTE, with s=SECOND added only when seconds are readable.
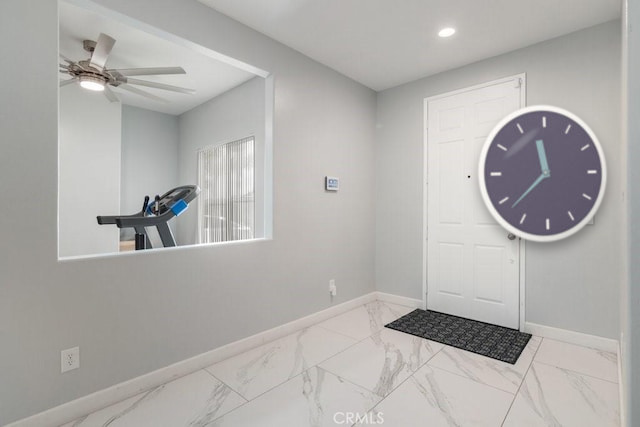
h=11 m=38
